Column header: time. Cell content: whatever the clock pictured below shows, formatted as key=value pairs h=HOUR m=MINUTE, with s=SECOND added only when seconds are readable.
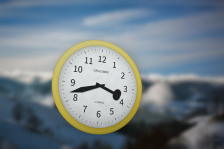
h=3 m=42
